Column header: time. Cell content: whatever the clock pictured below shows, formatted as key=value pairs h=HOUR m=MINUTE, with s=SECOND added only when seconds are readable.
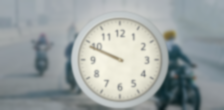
h=9 m=49
